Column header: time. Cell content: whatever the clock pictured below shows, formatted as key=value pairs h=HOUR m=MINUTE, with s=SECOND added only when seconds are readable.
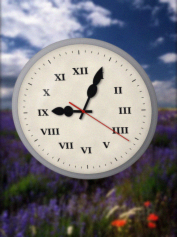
h=9 m=4 s=21
